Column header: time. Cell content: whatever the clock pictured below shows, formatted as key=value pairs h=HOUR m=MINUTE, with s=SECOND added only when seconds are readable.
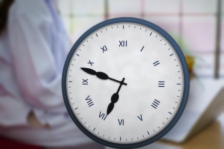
h=6 m=48
